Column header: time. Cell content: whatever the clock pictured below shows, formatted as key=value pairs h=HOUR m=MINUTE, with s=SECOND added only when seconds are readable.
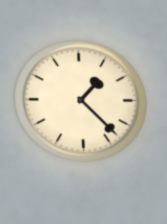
h=1 m=23
